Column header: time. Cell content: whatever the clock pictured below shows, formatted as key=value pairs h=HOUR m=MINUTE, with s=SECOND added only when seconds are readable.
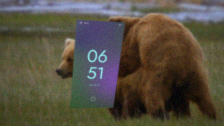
h=6 m=51
